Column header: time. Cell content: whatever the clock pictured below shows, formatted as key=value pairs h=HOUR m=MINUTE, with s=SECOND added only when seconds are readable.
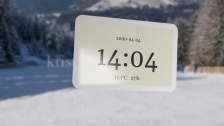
h=14 m=4
